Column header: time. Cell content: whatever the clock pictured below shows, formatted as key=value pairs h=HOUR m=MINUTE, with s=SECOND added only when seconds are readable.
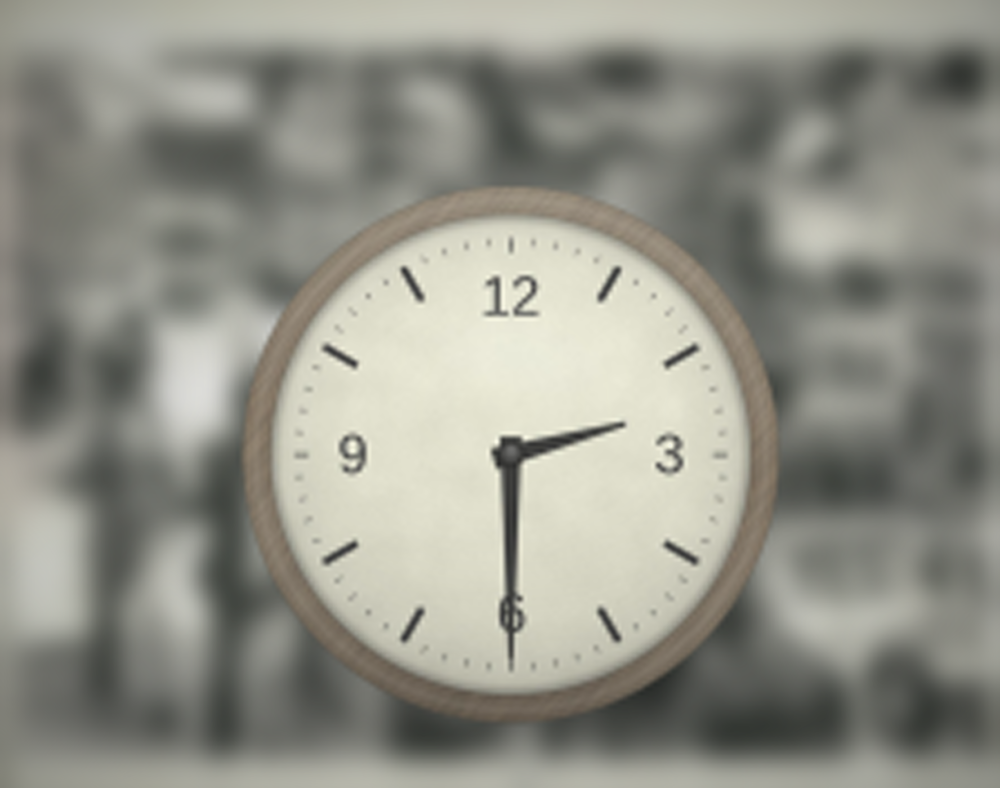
h=2 m=30
